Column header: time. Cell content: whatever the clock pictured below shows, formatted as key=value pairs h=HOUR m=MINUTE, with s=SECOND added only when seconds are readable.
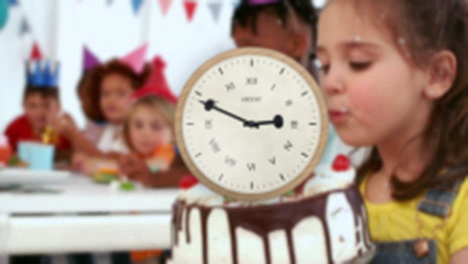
h=2 m=49
